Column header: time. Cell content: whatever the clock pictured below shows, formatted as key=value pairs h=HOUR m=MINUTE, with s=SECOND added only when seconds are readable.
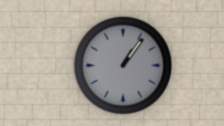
h=1 m=6
